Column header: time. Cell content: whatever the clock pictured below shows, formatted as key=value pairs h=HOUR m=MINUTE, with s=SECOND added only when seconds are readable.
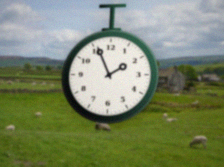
h=1 m=56
